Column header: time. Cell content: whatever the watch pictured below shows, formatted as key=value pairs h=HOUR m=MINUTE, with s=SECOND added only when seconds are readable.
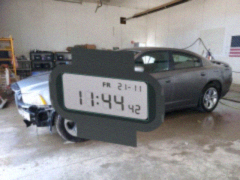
h=11 m=44
